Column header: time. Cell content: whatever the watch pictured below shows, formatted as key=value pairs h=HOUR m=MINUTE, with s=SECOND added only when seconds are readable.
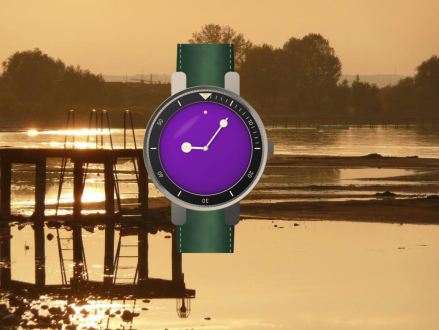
h=9 m=6
